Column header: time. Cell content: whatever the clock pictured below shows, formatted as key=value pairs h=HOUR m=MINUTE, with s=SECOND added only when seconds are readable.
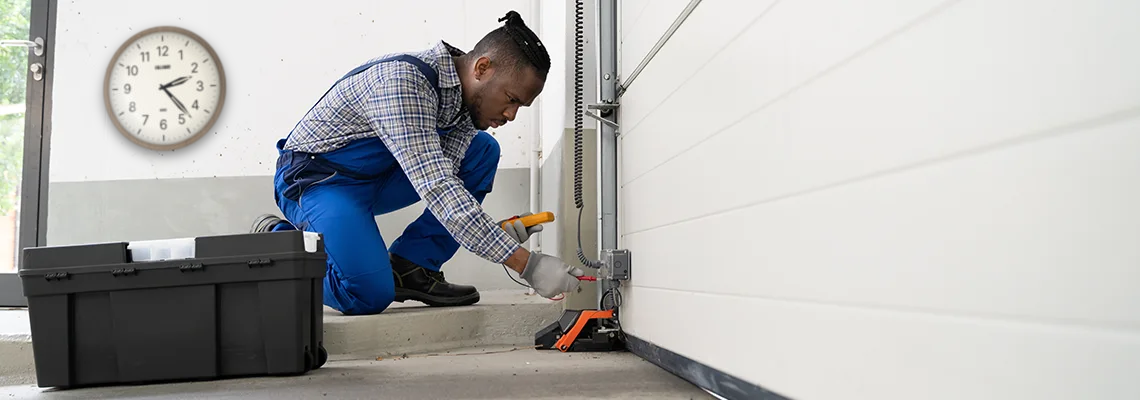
h=2 m=23
